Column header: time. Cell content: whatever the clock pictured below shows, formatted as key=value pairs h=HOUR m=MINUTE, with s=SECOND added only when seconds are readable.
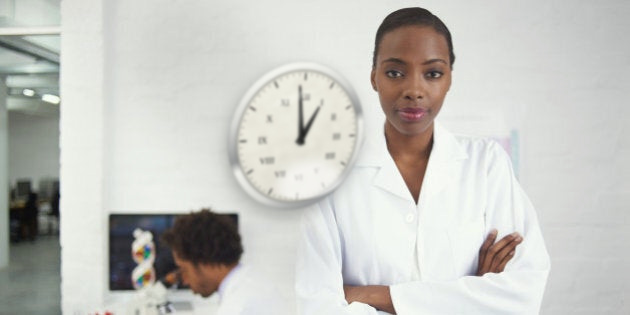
h=12 m=59
